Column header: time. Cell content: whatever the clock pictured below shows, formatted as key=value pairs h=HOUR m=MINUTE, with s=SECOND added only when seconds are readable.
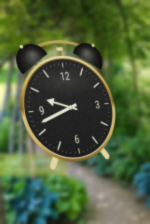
h=9 m=42
